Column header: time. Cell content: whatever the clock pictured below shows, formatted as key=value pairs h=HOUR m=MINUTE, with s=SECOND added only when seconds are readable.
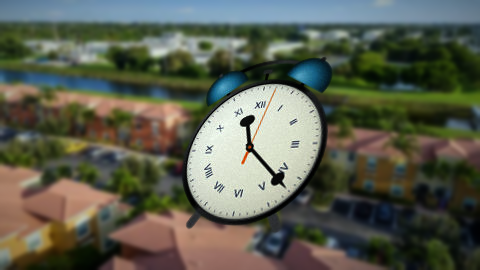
h=11 m=22 s=2
